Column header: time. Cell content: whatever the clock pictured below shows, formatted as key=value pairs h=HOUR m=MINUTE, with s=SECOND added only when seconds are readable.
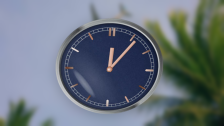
h=12 m=6
